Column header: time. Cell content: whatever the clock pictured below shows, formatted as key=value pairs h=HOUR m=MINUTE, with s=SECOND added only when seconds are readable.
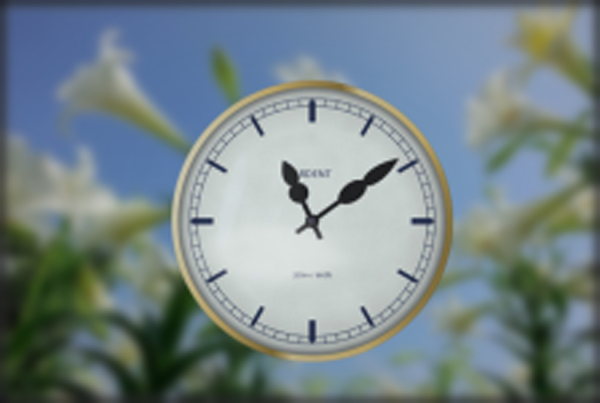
h=11 m=9
